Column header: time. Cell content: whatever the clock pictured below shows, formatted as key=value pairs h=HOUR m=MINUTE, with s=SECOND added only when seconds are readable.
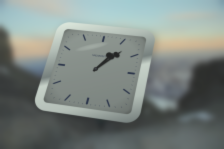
h=1 m=7
